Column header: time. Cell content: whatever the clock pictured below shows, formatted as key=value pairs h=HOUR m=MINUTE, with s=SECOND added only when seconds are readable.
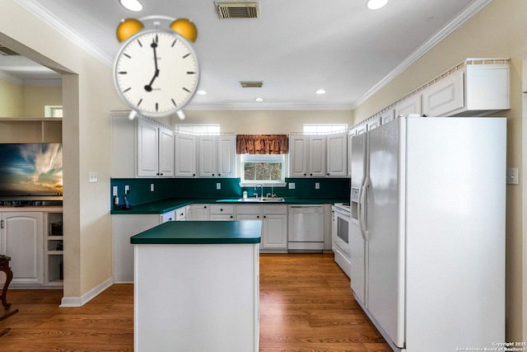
h=6 m=59
